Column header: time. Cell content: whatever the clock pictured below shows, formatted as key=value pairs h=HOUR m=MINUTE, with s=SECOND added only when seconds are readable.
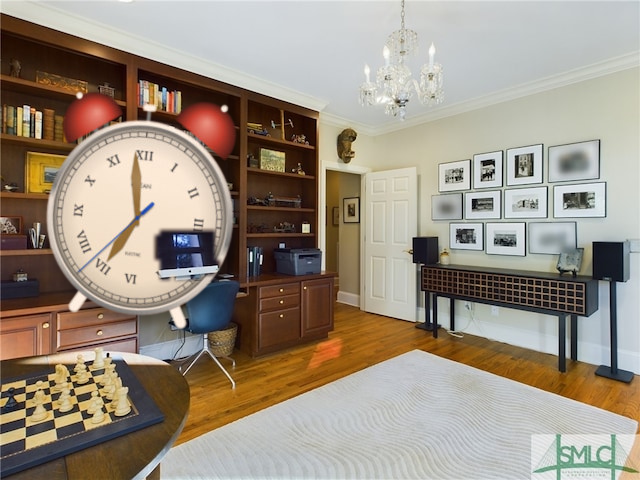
h=6 m=58 s=37
